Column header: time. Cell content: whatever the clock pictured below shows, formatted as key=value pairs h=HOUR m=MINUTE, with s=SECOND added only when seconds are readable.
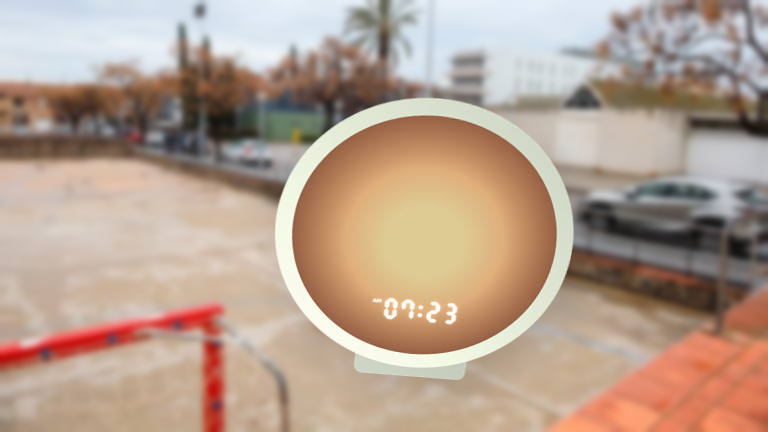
h=7 m=23
